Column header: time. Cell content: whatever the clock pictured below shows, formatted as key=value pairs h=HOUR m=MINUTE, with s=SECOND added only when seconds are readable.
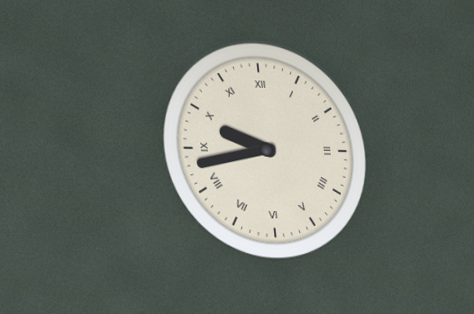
h=9 m=43
